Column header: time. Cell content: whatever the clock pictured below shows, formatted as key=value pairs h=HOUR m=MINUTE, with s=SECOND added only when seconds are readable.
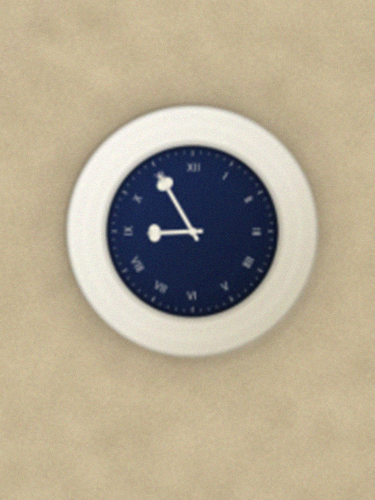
h=8 m=55
